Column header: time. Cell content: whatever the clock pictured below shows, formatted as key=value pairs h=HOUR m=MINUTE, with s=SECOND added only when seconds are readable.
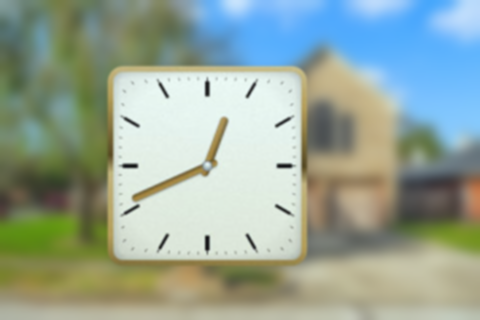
h=12 m=41
